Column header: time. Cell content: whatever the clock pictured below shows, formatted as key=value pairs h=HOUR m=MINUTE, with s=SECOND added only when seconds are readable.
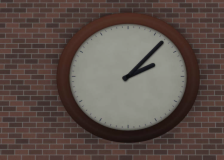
h=2 m=7
